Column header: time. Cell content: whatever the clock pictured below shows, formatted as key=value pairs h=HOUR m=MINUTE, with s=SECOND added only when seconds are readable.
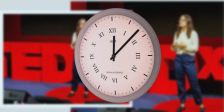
h=12 m=8
